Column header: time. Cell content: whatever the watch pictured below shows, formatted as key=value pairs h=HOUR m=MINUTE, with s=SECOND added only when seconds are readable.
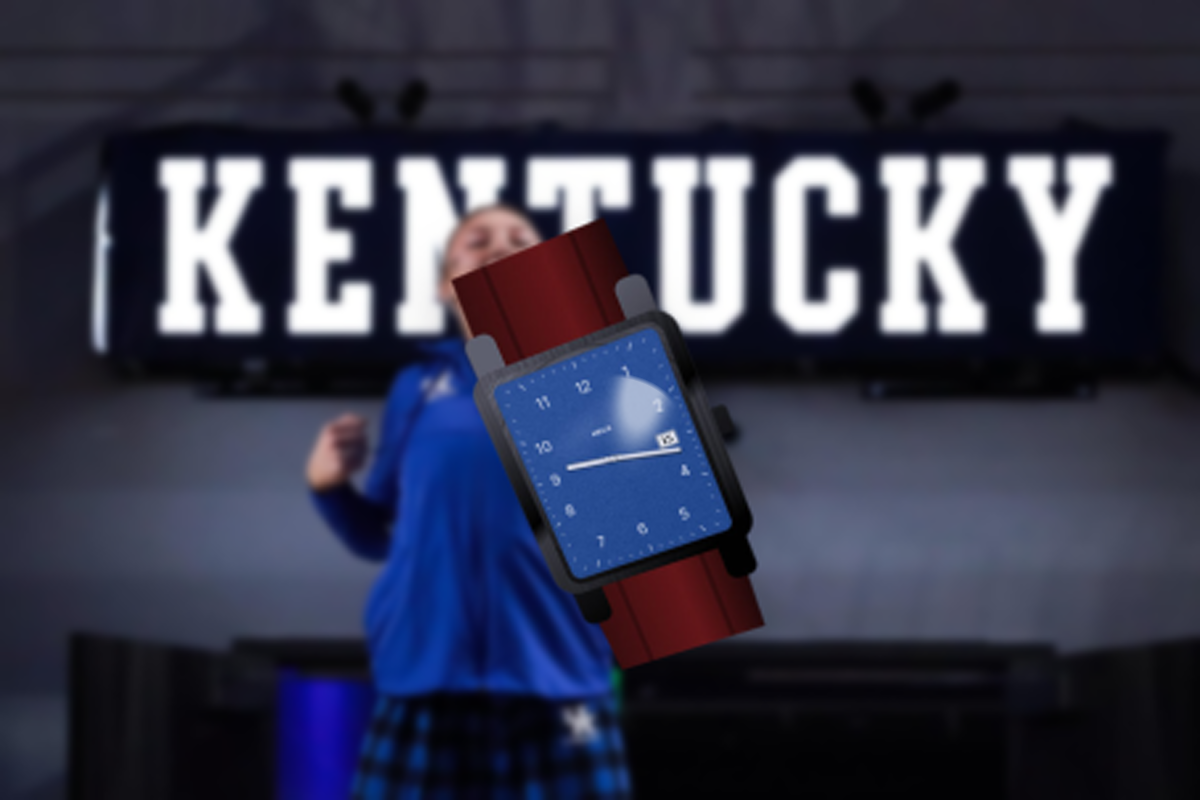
h=9 m=17
